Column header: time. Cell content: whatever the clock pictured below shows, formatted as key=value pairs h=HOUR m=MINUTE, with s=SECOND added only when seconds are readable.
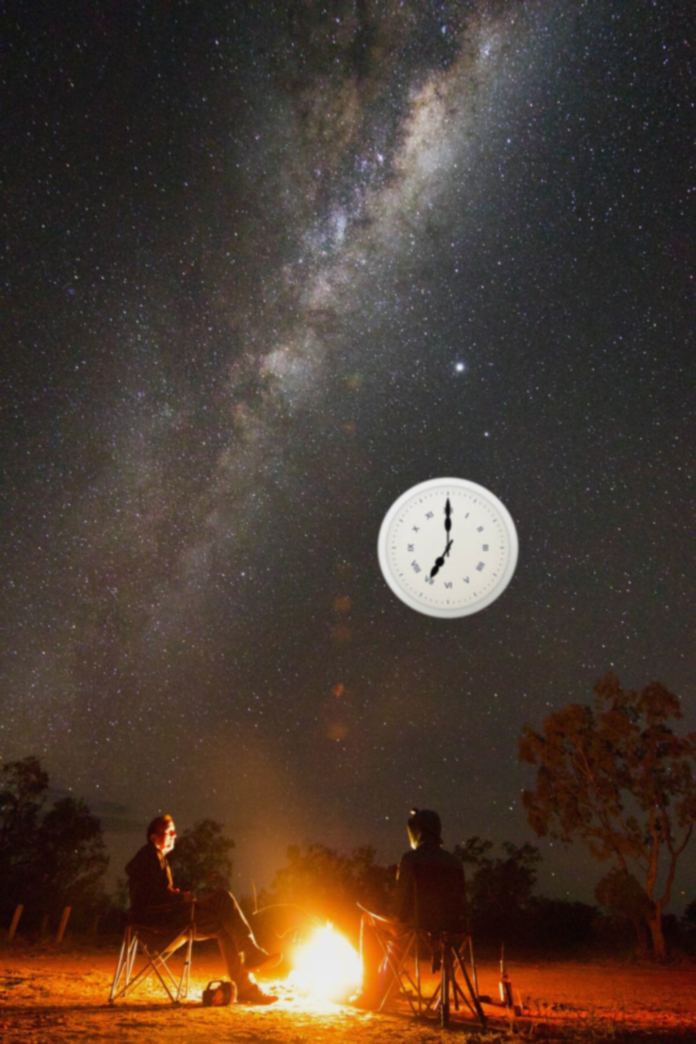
h=7 m=0
